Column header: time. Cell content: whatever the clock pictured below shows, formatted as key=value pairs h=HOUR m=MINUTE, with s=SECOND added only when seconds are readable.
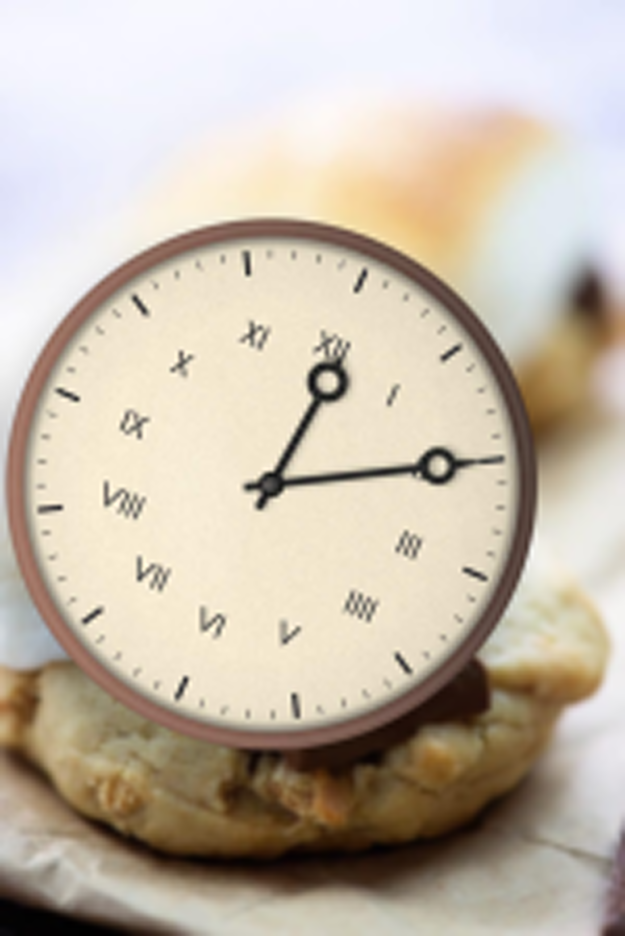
h=12 m=10
